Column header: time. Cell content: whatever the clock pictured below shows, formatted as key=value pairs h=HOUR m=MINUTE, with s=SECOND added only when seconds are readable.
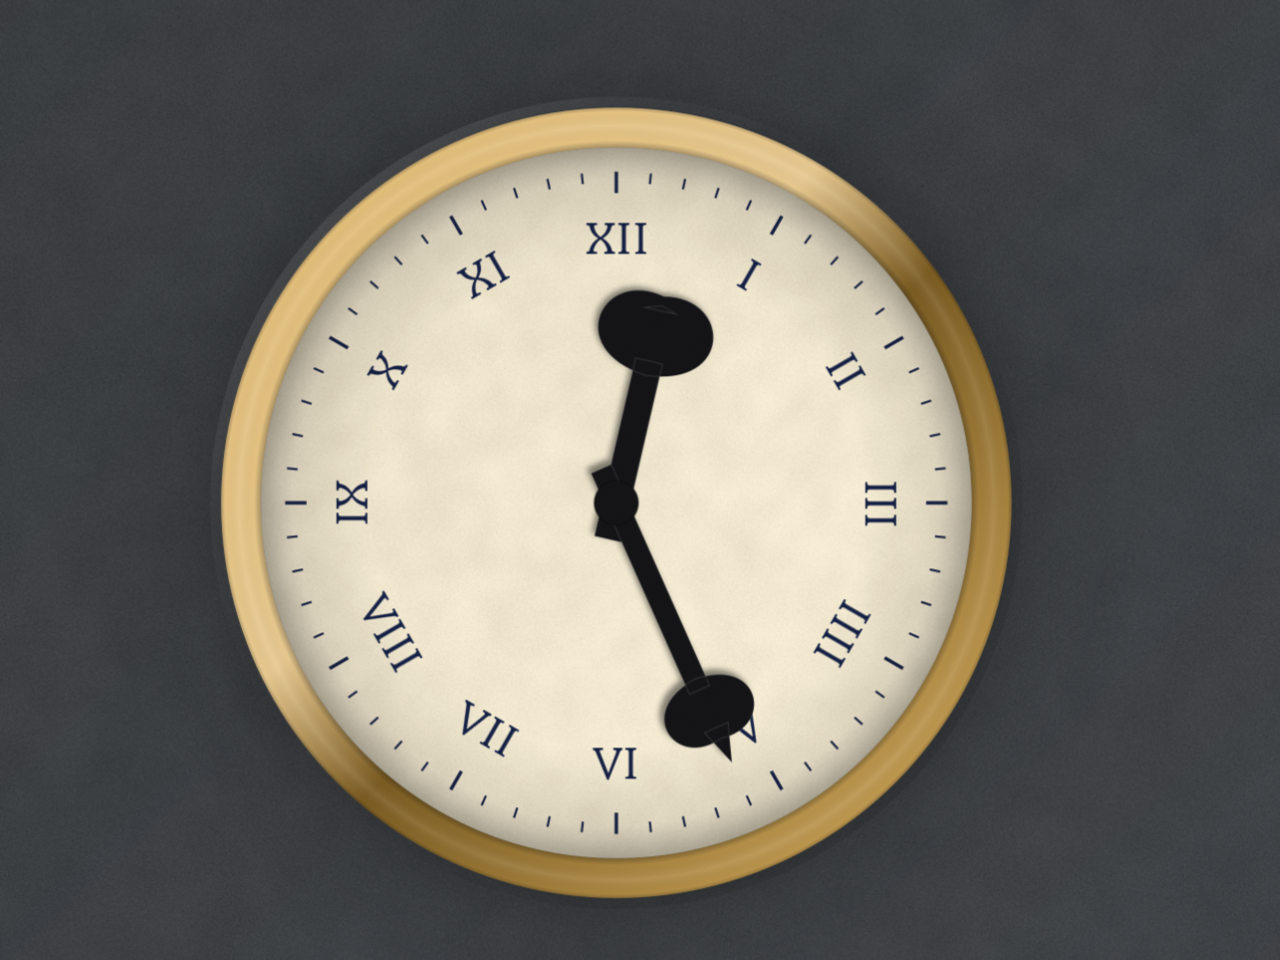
h=12 m=26
